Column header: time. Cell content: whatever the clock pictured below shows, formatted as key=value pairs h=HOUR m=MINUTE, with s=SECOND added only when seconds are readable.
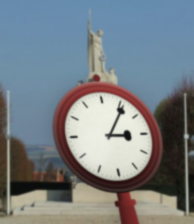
h=3 m=6
